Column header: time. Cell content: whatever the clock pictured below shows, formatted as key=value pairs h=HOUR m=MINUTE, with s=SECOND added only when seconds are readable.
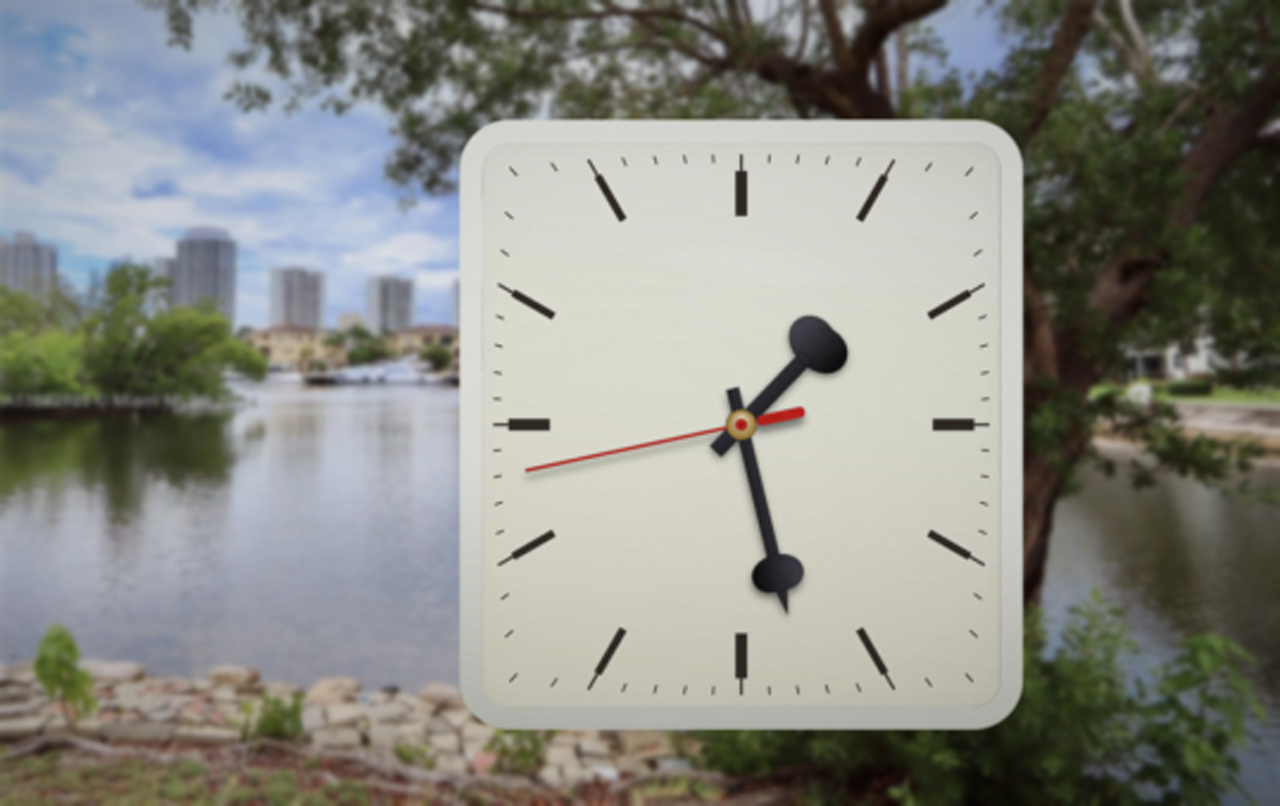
h=1 m=27 s=43
